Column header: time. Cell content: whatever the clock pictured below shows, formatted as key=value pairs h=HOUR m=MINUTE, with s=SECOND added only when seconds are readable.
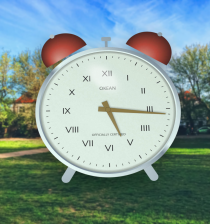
h=5 m=16
